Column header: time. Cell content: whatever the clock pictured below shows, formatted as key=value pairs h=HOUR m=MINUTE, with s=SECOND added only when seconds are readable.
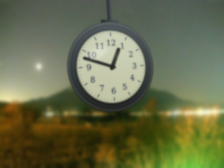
h=12 m=48
